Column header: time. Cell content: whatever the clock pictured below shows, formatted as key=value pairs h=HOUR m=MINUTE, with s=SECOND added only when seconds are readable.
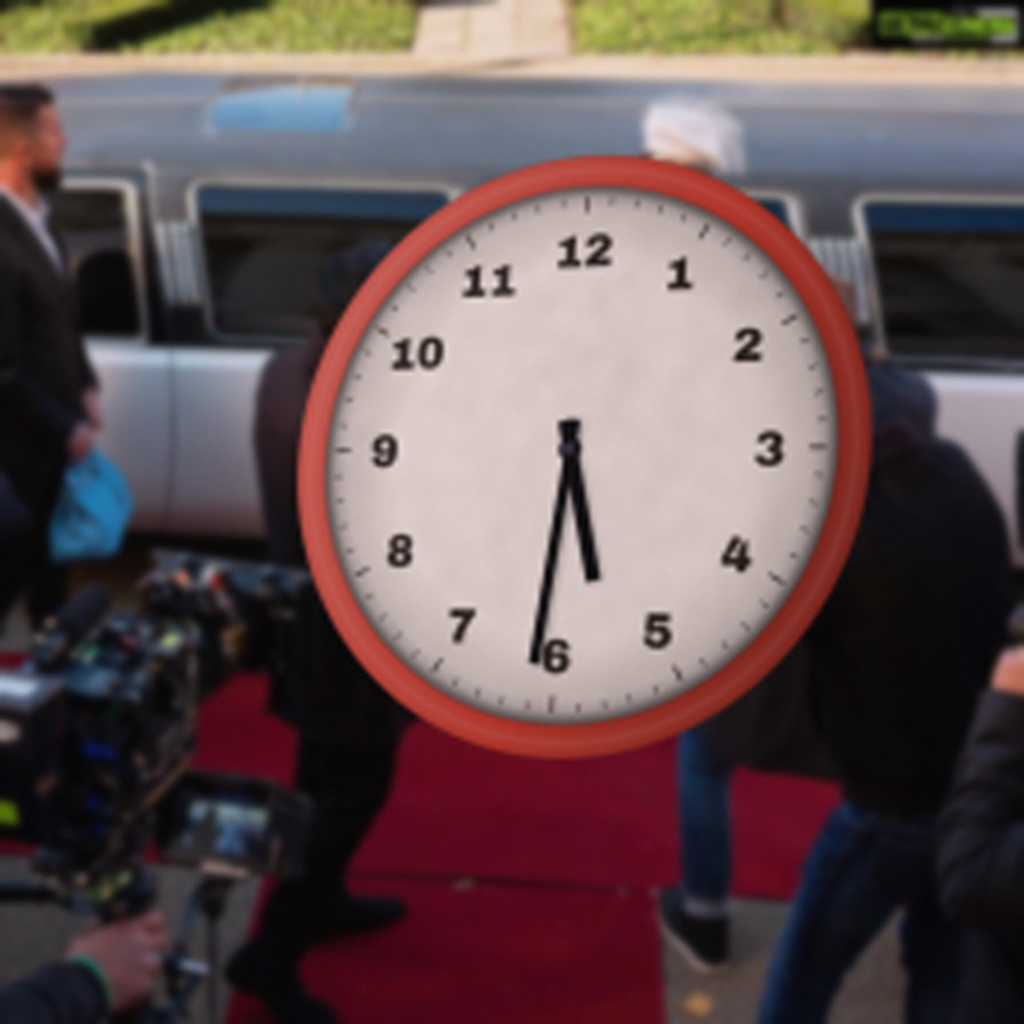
h=5 m=31
